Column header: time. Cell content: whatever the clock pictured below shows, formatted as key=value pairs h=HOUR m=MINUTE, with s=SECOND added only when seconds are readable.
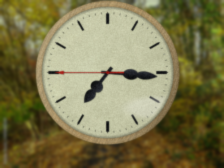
h=7 m=15 s=45
